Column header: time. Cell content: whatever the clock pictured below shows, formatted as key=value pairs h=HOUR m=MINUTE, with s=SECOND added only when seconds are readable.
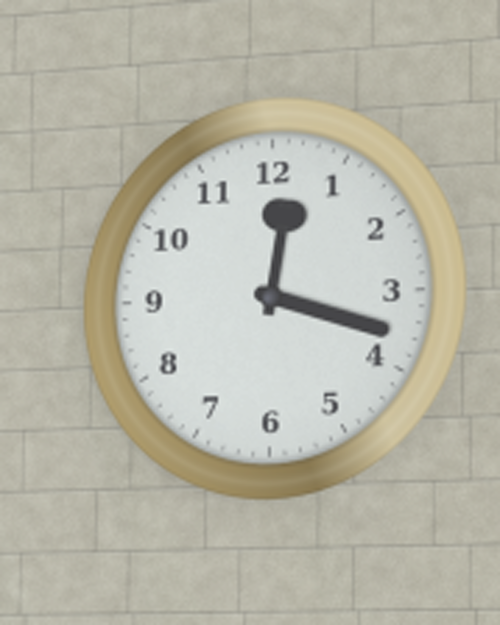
h=12 m=18
